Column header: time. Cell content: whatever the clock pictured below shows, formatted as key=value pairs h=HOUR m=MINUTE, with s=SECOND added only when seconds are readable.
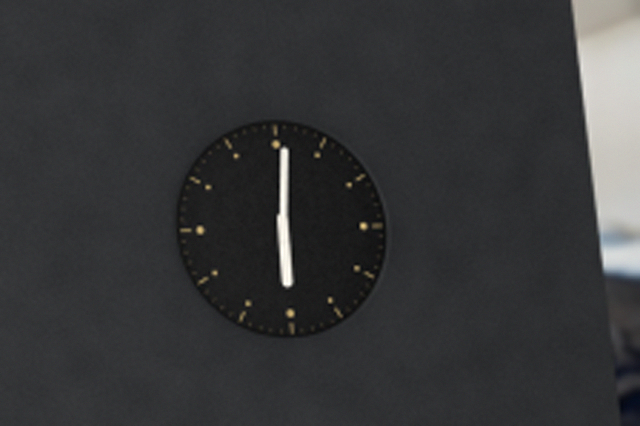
h=6 m=1
